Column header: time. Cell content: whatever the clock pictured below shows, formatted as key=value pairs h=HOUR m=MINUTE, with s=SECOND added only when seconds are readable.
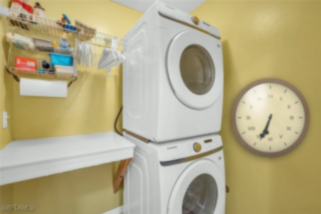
h=6 m=34
